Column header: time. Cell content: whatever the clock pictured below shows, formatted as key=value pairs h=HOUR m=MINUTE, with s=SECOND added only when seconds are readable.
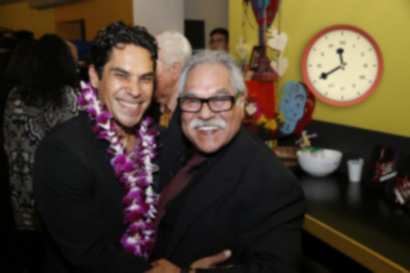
h=11 m=40
